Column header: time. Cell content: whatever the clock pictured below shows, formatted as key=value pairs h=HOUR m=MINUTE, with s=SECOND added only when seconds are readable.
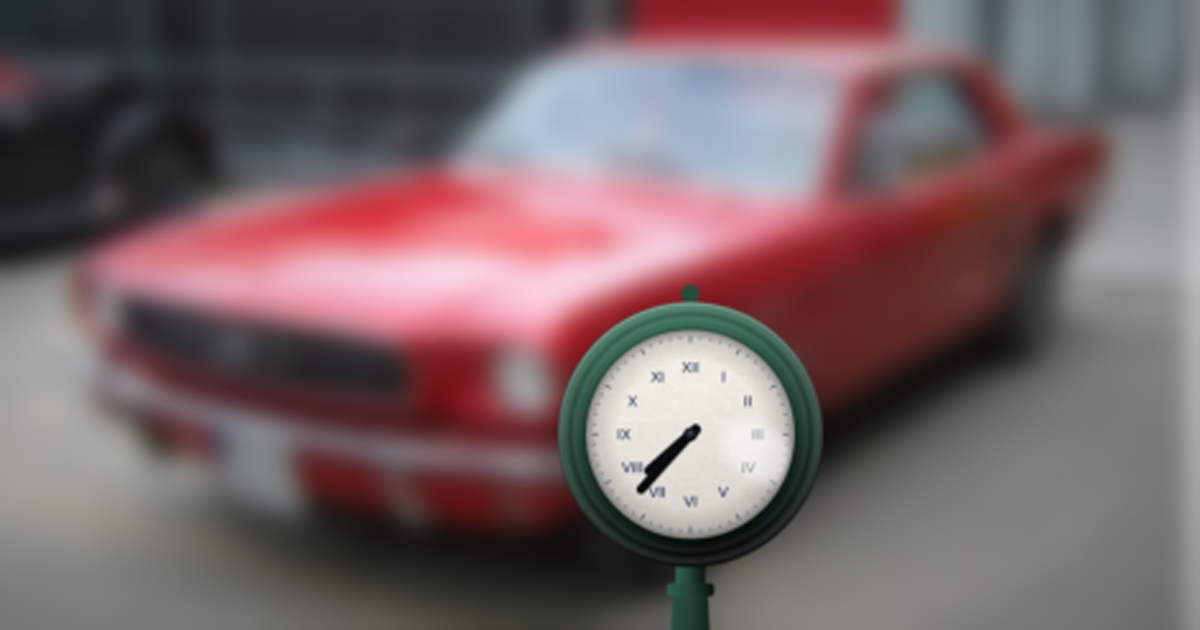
h=7 m=37
